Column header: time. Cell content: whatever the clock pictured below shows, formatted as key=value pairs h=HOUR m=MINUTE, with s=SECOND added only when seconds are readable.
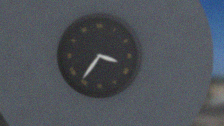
h=3 m=36
